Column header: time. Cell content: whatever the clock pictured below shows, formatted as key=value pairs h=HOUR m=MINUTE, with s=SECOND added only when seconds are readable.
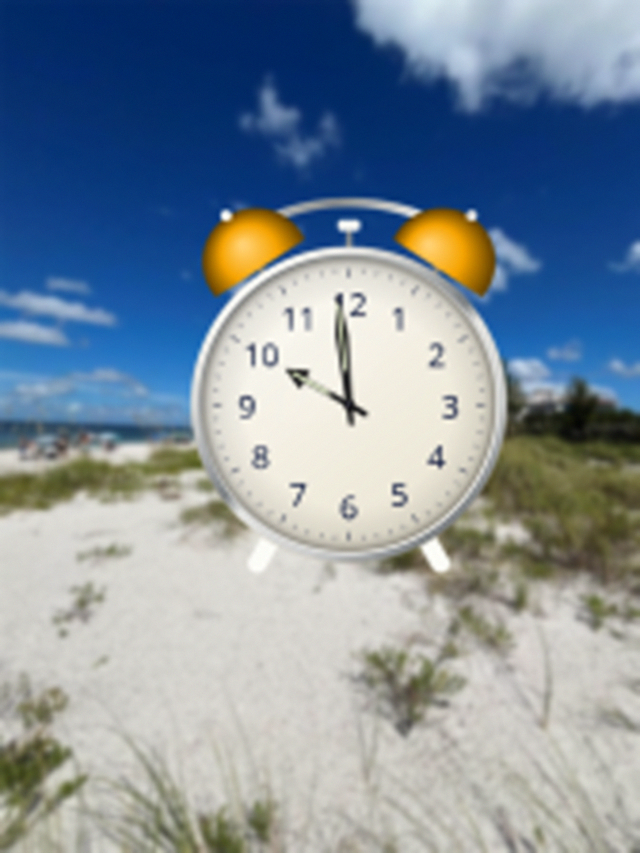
h=9 m=59
